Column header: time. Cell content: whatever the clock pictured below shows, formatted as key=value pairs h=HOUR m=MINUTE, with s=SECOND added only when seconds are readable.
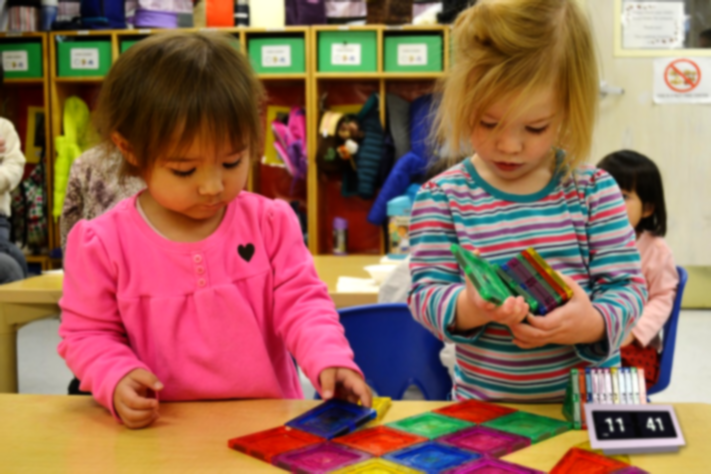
h=11 m=41
